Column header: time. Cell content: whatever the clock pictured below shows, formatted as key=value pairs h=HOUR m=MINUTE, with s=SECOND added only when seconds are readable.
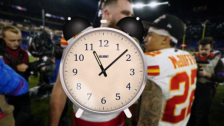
h=11 m=8
